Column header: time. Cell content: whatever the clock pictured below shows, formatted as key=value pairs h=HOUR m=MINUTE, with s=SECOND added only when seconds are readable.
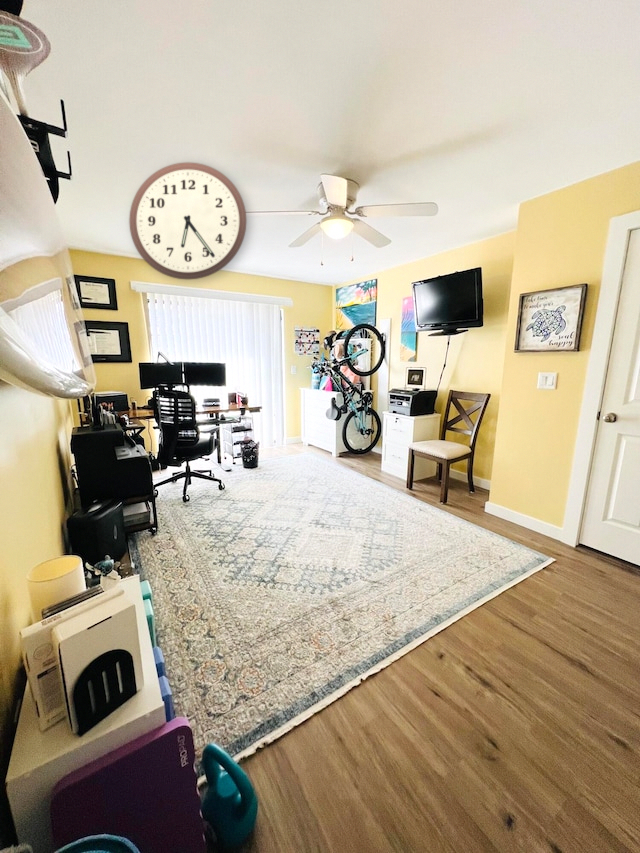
h=6 m=24
